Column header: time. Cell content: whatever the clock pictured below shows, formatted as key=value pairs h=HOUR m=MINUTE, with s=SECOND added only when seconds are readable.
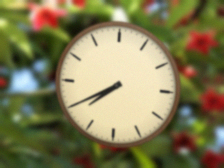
h=7 m=40
